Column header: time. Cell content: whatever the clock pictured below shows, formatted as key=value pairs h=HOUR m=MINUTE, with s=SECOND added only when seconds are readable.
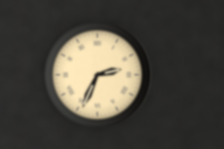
h=2 m=34
